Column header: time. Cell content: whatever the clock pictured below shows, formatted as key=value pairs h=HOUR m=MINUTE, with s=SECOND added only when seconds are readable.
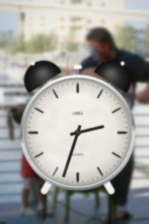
h=2 m=33
